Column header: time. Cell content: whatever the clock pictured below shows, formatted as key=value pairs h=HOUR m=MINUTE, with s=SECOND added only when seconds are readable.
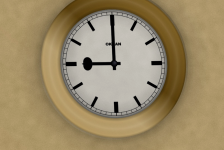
h=9 m=0
